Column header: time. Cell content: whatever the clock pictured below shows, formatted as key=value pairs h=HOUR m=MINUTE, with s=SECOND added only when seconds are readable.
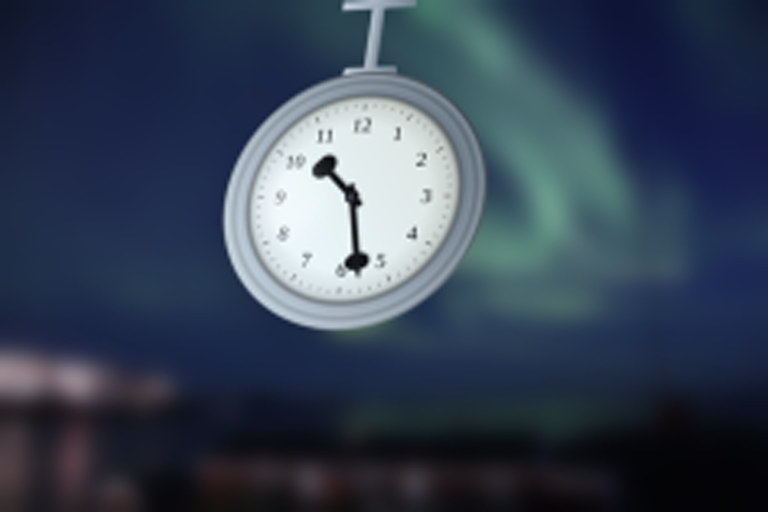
h=10 m=28
